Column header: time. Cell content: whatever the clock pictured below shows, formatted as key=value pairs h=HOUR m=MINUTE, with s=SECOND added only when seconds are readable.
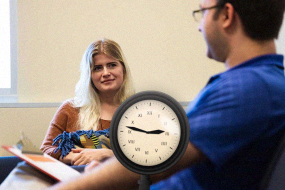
h=2 m=47
